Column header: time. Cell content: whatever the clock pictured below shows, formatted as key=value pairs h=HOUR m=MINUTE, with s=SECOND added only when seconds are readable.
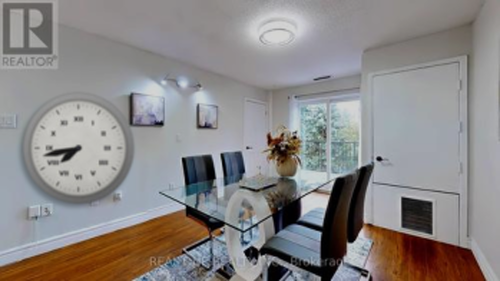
h=7 m=43
